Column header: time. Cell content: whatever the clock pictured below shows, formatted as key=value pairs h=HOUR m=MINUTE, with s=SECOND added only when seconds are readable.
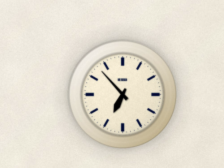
h=6 m=53
